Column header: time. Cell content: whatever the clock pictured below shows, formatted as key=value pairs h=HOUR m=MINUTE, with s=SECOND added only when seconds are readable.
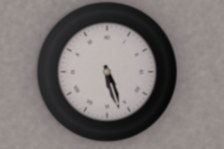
h=5 m=27
